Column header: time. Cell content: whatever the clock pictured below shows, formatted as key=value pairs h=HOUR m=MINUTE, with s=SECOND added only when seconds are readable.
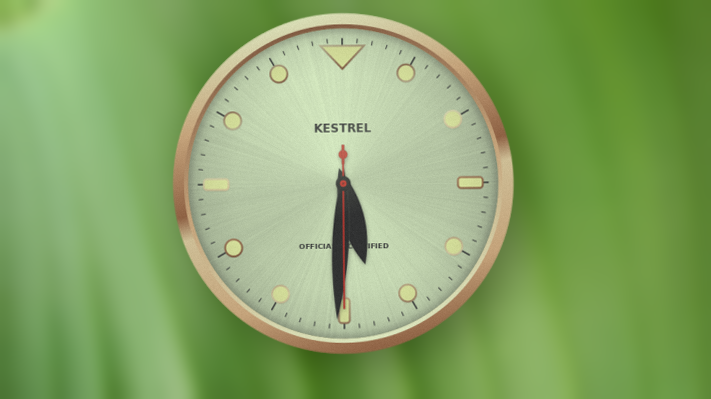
h=5 m=30 s=30
